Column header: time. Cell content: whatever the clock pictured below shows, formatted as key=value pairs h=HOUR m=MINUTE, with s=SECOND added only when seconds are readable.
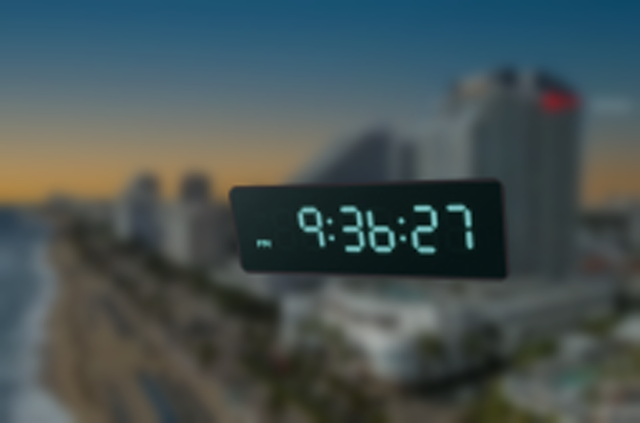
h=9 m=36 s=27
